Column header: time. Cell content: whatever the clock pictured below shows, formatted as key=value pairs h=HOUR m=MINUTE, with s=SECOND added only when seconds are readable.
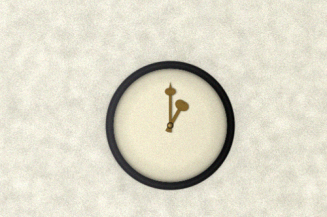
h=1 m=0
